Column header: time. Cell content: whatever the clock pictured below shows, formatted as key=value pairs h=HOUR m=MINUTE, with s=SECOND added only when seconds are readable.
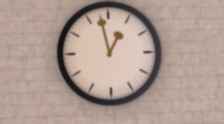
h=12 m=58
